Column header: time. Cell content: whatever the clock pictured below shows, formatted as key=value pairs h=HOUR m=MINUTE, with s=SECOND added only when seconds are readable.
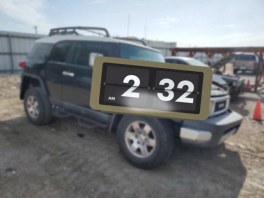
h=2 m=32
